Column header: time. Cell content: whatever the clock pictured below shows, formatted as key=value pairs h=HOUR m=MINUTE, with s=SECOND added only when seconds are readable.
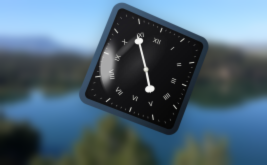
h=4 m=54
